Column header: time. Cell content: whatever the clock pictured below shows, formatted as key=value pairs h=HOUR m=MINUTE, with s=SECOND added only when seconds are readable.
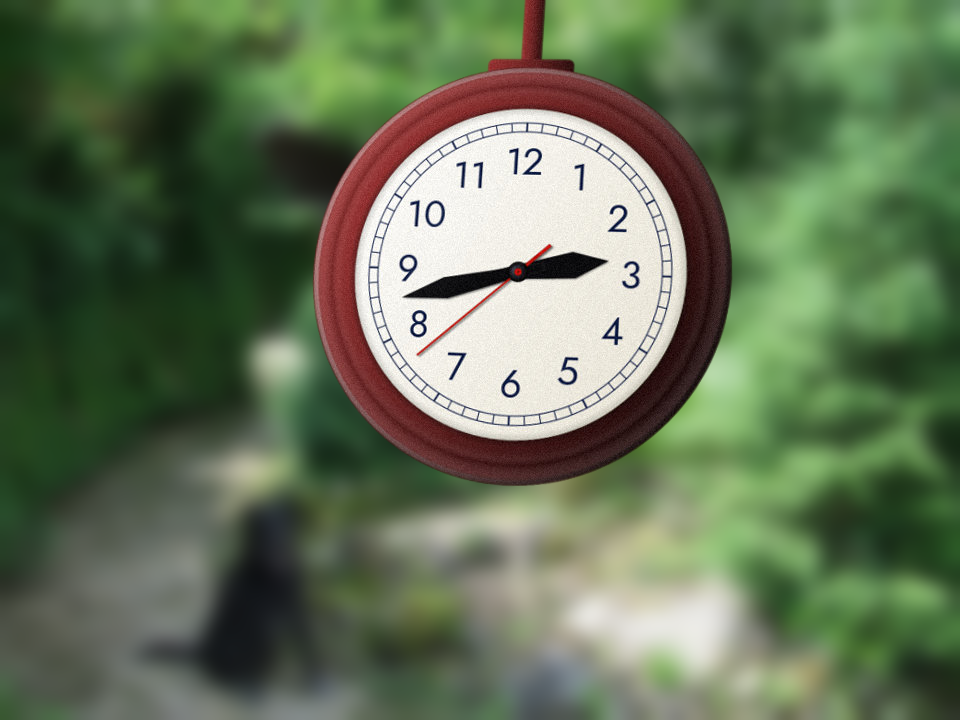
h=2 m=42 s=38
